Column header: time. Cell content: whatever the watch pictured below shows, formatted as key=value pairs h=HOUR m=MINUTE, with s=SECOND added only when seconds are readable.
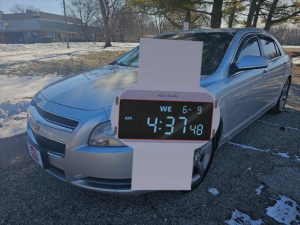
h=4 m=37 s=48
